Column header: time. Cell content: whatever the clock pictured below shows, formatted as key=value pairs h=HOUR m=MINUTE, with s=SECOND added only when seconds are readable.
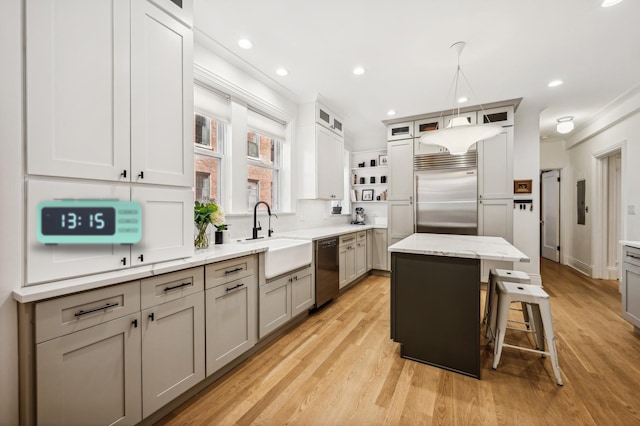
h=13 m=15
